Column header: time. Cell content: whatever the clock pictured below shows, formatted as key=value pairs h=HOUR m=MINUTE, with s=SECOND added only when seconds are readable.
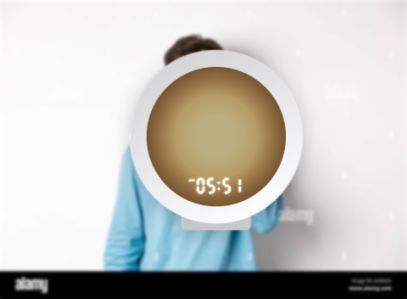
h=5 m=51
